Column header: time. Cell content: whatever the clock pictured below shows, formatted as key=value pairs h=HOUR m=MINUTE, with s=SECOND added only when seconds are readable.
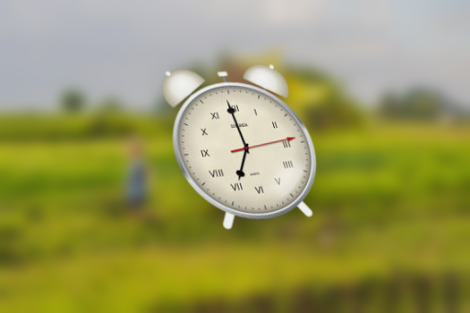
h=6 m=59 s=14
